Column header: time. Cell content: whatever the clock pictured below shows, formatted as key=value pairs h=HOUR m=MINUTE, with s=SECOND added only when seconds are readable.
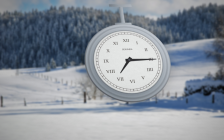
h=7 m=15
